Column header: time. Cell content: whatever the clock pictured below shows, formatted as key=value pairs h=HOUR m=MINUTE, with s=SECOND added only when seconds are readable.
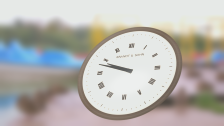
h=9 m=48
